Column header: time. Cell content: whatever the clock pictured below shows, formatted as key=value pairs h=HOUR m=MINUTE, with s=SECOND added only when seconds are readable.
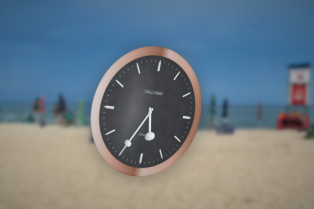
h=5 m=35
